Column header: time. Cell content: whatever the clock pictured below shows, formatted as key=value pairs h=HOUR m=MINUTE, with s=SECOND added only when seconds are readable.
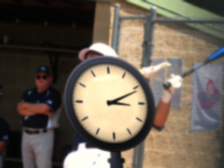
h=3 m=11
